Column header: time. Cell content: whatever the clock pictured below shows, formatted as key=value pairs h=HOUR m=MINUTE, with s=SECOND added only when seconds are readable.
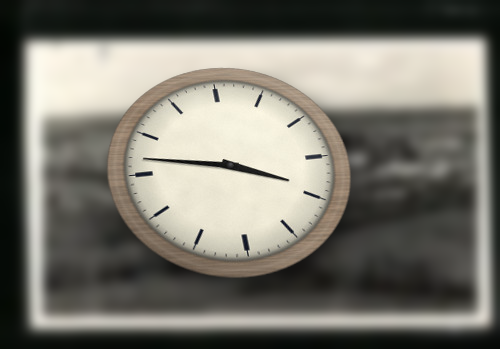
h=3 m=47
